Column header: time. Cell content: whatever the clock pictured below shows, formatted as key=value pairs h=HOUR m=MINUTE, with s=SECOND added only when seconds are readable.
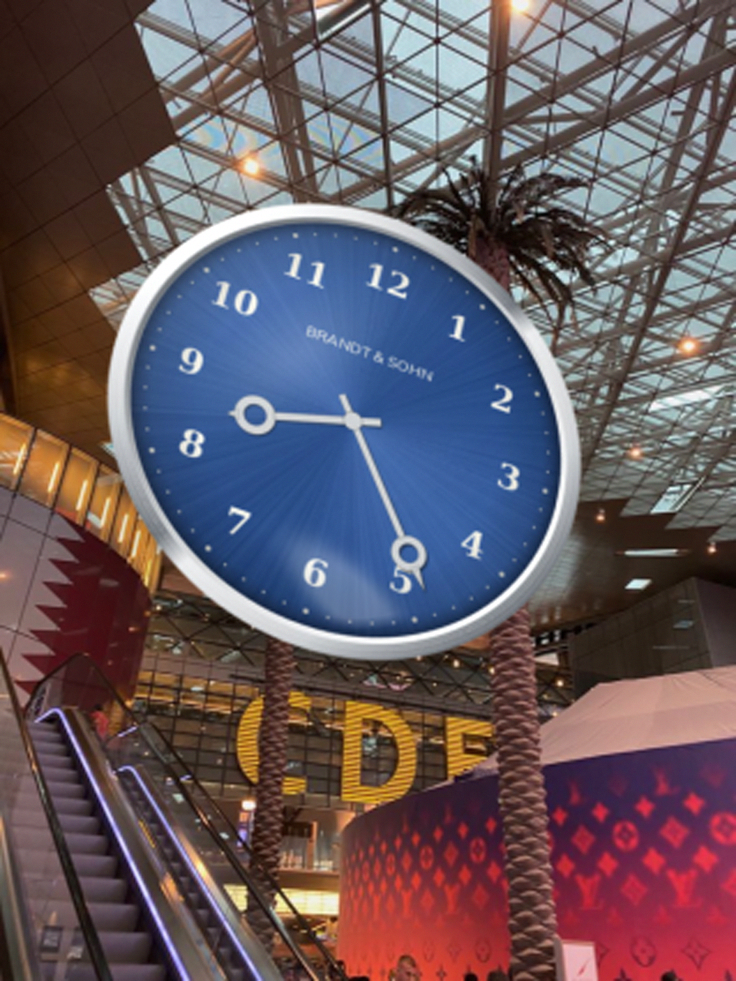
h=8 m=24
